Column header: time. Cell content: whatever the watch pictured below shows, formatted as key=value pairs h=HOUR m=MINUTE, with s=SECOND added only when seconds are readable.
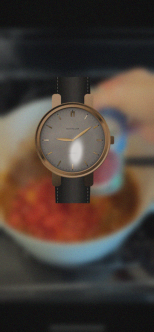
h=9 m=9
